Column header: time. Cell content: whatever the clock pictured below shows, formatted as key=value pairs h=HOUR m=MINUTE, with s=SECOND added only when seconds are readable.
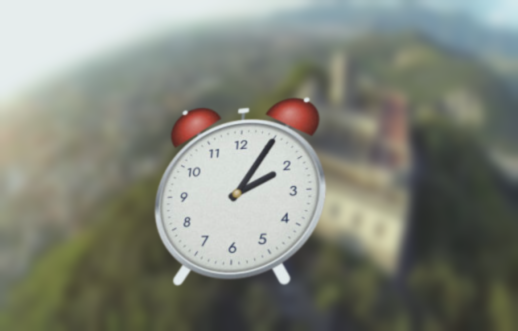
h=2 m=5
